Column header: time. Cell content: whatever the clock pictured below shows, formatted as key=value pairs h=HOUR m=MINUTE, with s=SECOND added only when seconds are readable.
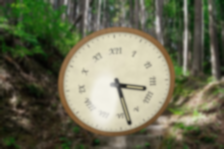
h=3 m=28
